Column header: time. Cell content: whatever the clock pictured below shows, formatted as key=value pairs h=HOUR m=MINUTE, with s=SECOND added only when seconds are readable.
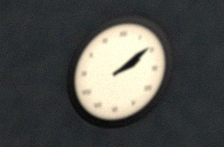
h=2 m=9
